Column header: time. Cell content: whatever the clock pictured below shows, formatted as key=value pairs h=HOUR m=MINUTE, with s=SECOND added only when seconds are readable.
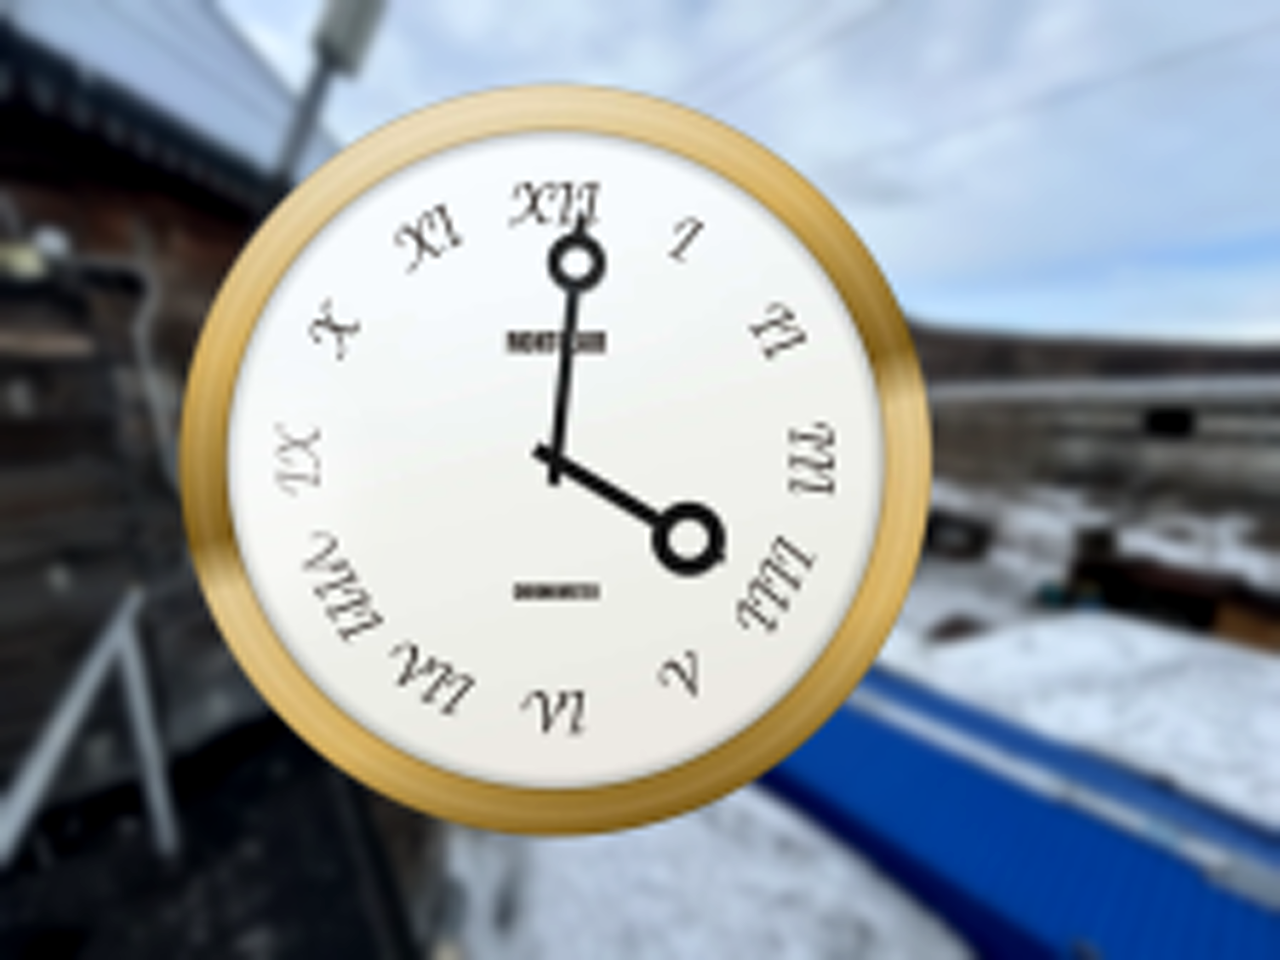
h=4 m=1
